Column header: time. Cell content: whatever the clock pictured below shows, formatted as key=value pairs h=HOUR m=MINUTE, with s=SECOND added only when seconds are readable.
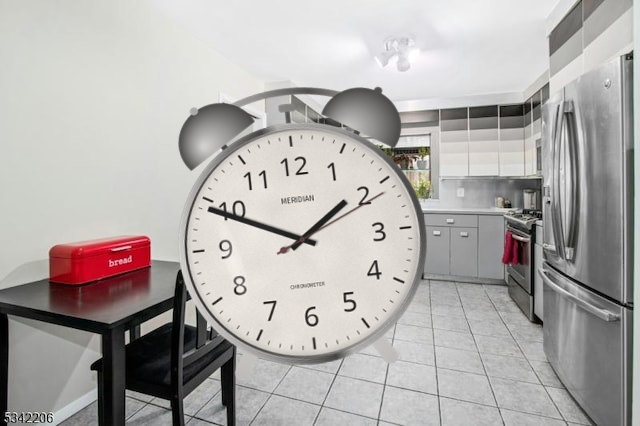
h=1 m=49 s=11
